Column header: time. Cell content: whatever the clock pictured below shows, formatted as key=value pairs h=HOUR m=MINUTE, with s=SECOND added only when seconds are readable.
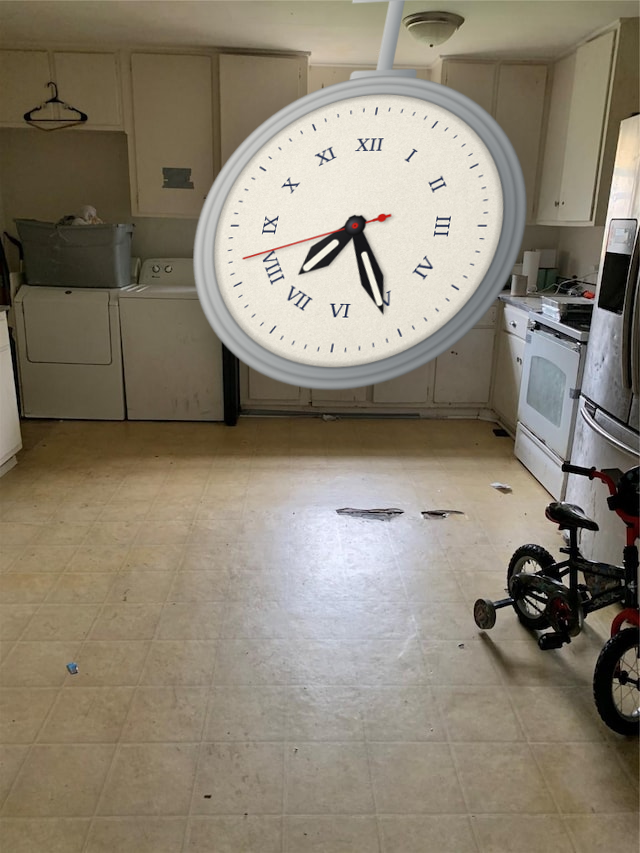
h=7 m=25 s=42
